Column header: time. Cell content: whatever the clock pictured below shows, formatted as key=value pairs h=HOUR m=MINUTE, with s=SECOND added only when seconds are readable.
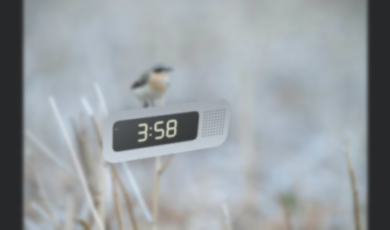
h=3 m=58
